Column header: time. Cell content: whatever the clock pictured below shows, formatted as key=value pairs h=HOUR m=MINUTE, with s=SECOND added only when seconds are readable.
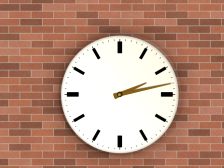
h=2 m=13
